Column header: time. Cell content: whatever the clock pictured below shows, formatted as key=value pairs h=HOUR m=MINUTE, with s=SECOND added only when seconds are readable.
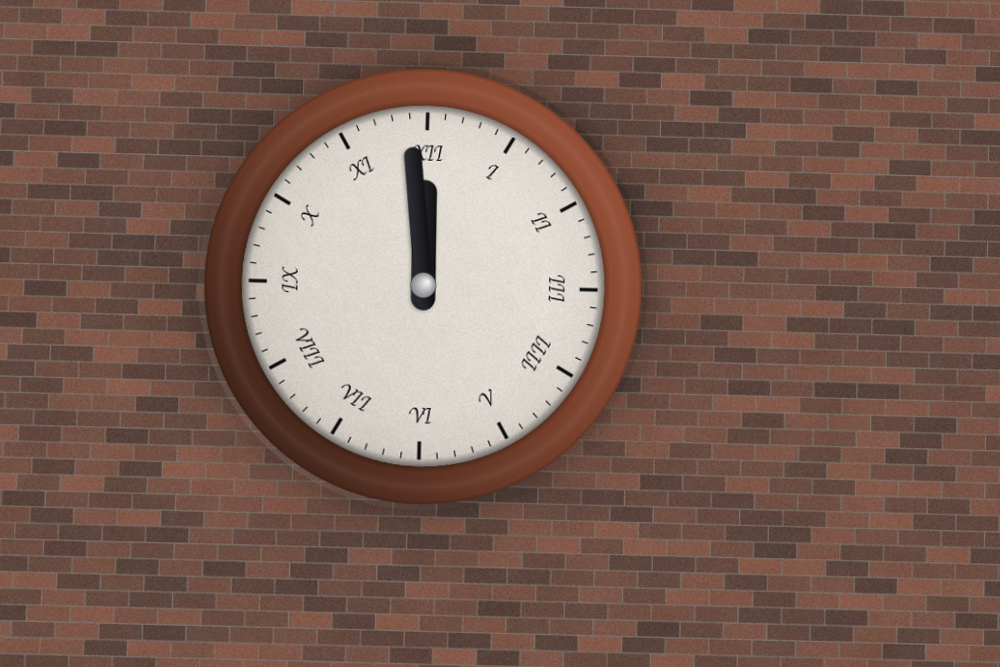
h=11 m=59
